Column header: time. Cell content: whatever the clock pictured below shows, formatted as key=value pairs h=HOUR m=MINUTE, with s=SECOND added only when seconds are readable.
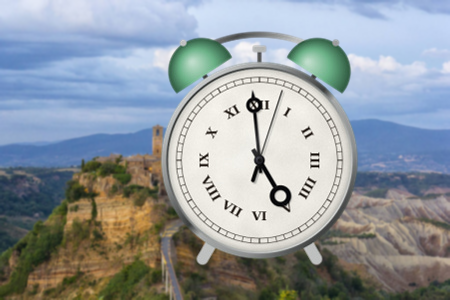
h=4 m=59 s=3
